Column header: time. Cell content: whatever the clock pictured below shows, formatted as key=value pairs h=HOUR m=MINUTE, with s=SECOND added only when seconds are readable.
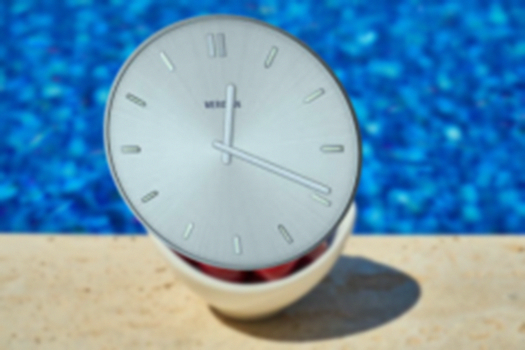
h=12 m=19
